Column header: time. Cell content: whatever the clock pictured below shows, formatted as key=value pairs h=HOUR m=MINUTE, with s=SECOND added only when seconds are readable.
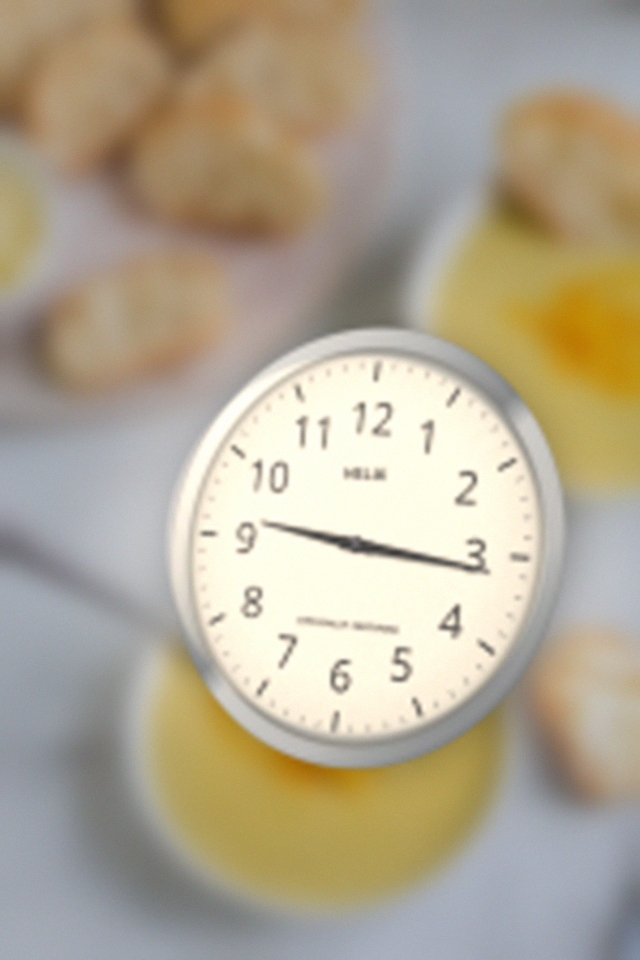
h=9 m=16
